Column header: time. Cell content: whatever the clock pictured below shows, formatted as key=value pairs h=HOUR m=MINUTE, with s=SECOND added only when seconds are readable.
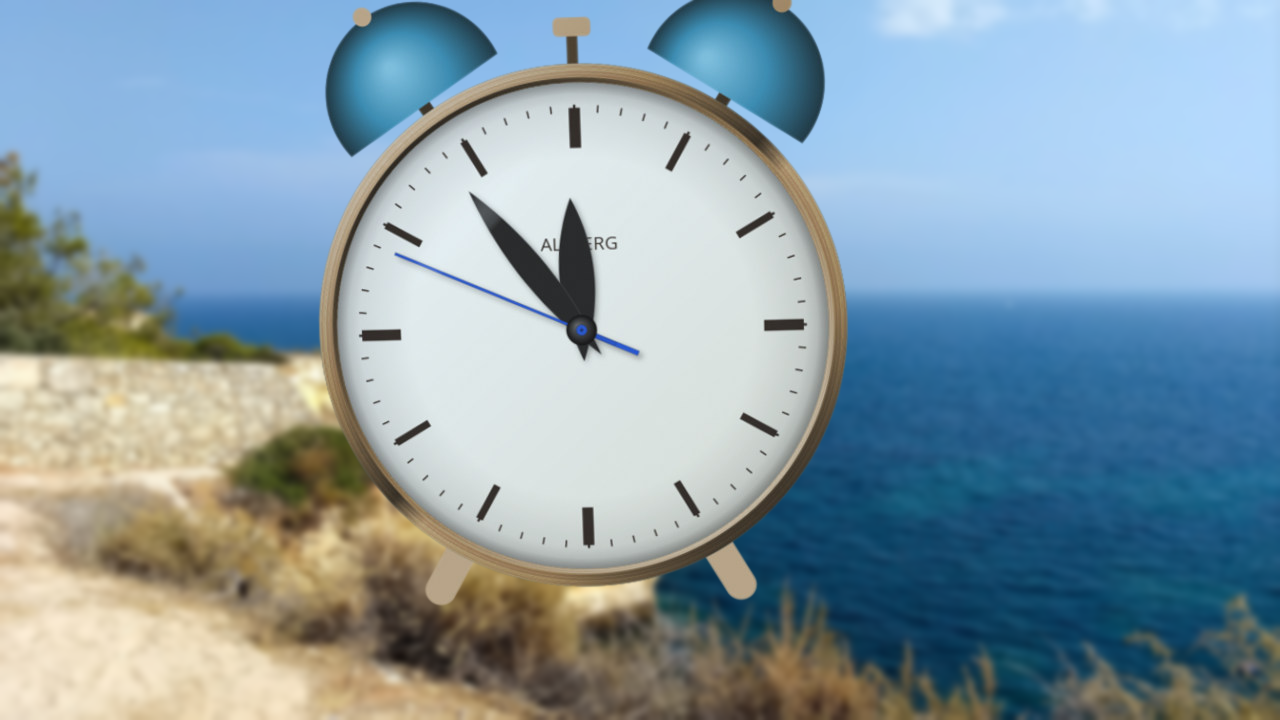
h=11 m=53 s=49
